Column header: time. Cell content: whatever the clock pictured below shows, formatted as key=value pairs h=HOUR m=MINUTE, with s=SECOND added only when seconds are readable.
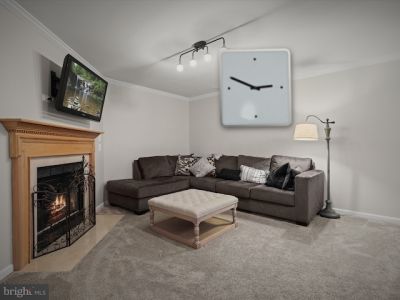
h=2 m=49
